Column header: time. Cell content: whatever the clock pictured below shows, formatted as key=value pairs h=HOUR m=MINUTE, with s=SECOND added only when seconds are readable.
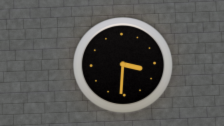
h=3 m=31
